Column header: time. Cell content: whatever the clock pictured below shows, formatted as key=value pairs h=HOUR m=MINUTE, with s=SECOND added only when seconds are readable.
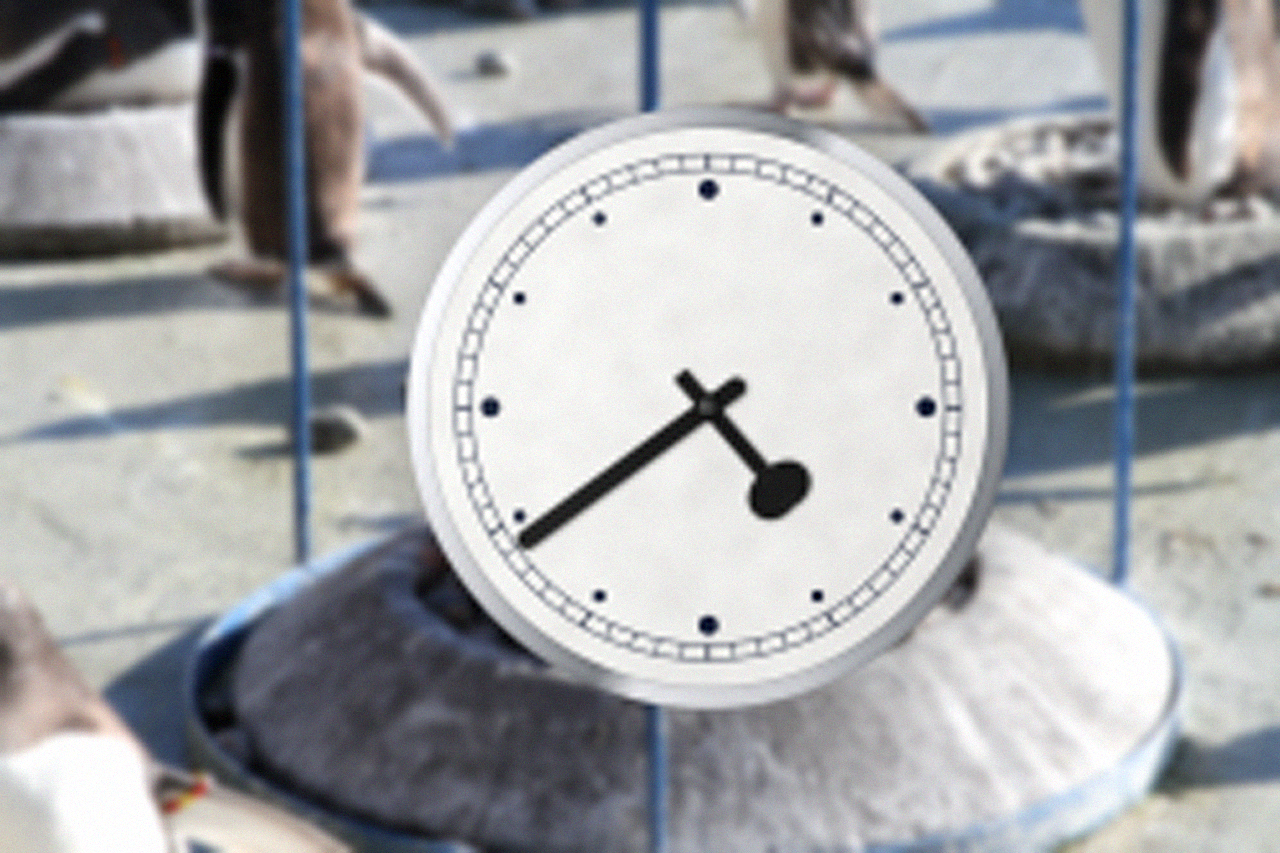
h=4 m=39
